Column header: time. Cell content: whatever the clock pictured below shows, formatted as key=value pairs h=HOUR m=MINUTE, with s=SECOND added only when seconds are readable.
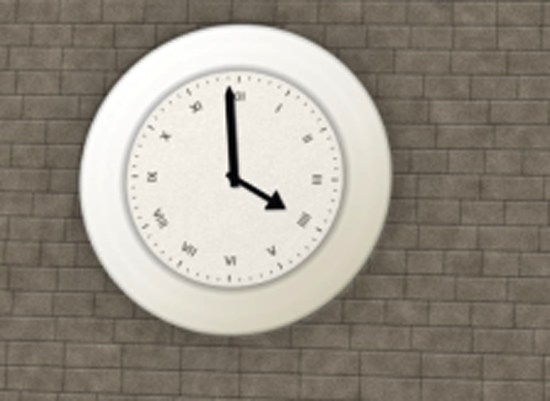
h=3 m=59
